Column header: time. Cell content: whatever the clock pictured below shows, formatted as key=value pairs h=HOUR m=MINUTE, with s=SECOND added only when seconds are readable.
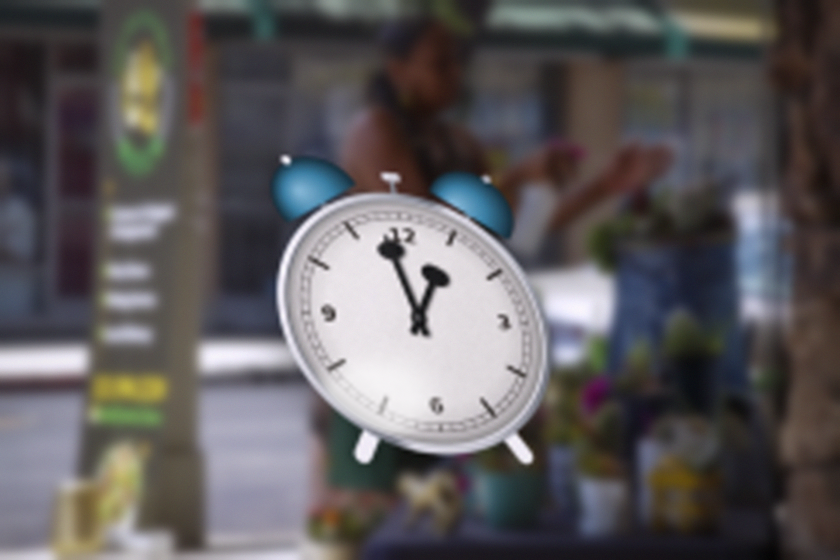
h=12 m=58
